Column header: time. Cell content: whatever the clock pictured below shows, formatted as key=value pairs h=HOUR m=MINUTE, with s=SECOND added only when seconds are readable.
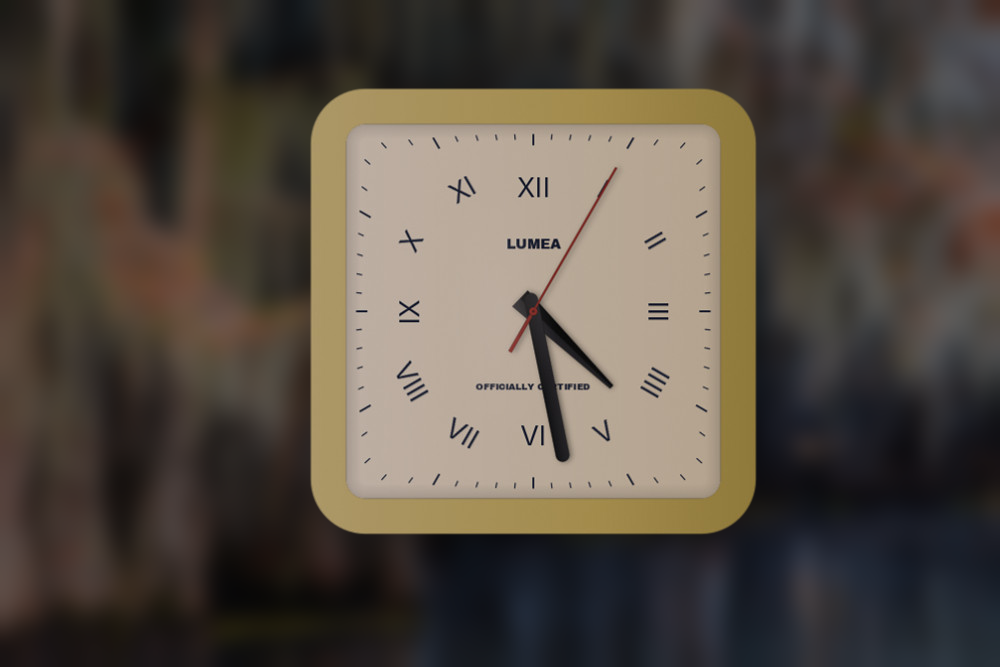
h=4 m=28 s=5
